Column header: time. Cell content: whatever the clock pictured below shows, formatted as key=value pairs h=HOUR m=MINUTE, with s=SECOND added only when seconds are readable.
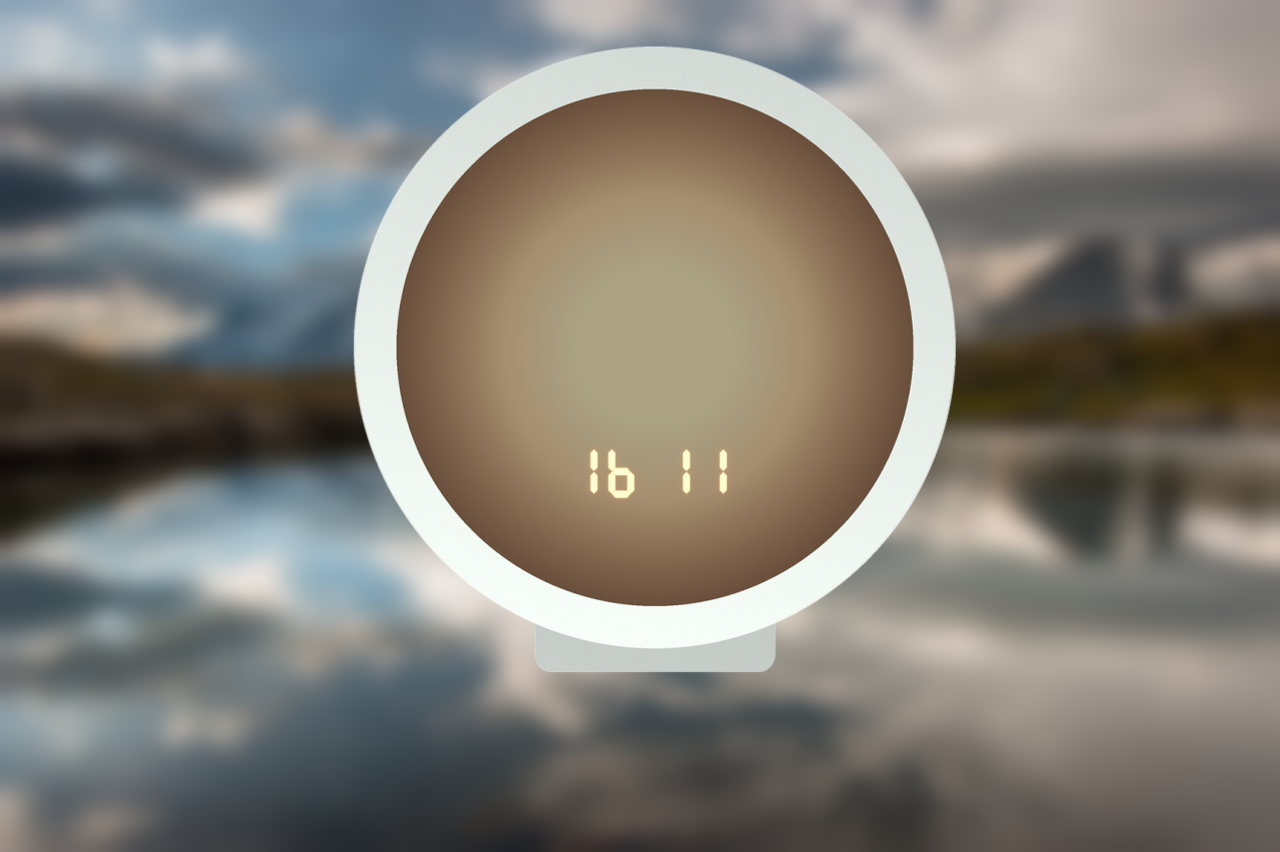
h=16 m=11
